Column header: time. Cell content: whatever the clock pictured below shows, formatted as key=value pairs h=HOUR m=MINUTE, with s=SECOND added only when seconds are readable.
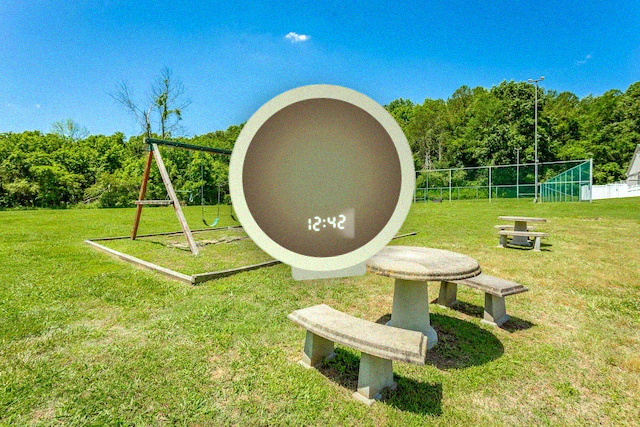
h=12 m=42
